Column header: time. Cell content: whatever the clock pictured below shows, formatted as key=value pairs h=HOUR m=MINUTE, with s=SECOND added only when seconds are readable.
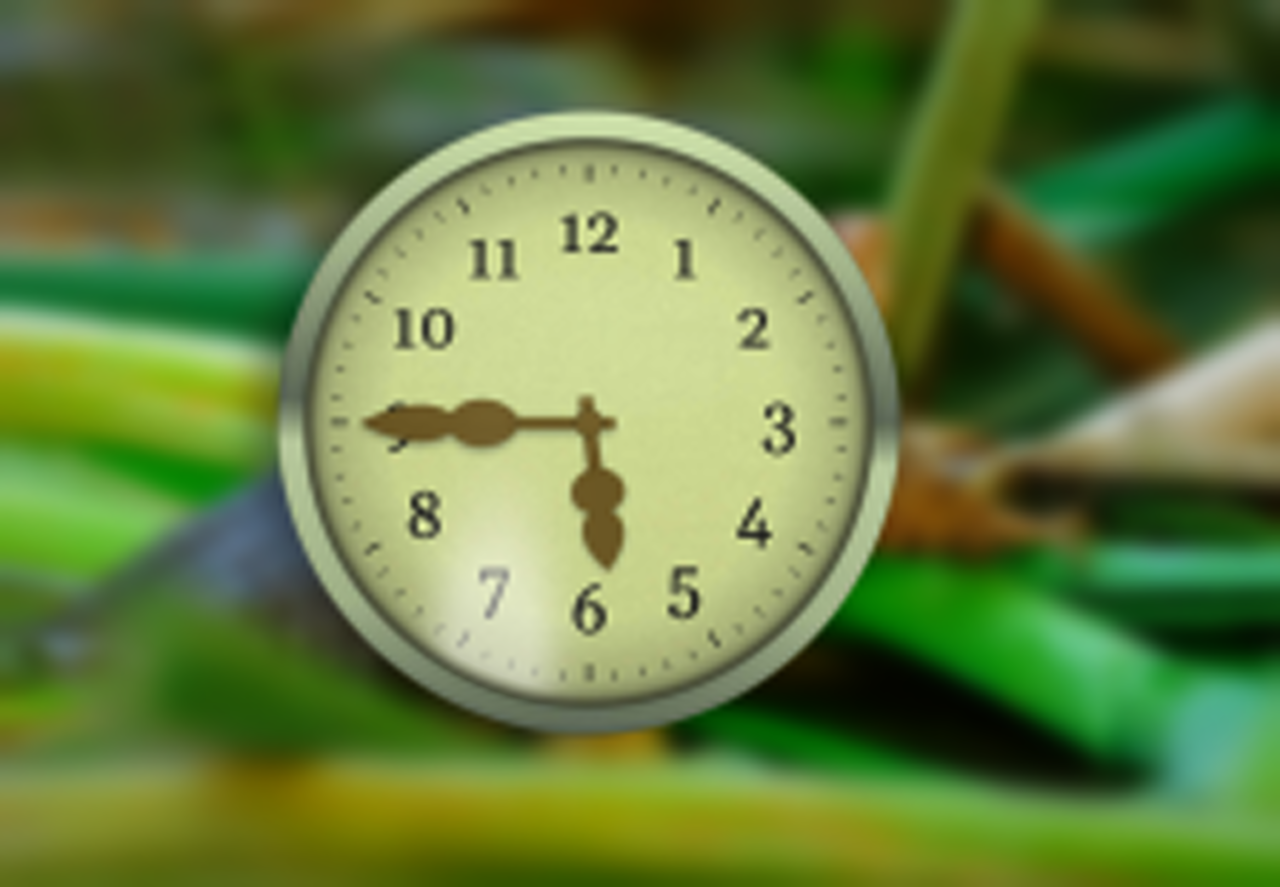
h=5 m=45
